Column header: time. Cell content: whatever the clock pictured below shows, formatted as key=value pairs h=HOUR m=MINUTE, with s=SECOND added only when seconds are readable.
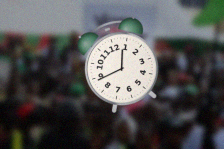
h=12 m=44
